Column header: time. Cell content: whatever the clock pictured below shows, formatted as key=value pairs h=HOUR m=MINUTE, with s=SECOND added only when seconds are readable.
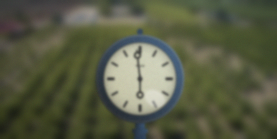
h=5 m=59
